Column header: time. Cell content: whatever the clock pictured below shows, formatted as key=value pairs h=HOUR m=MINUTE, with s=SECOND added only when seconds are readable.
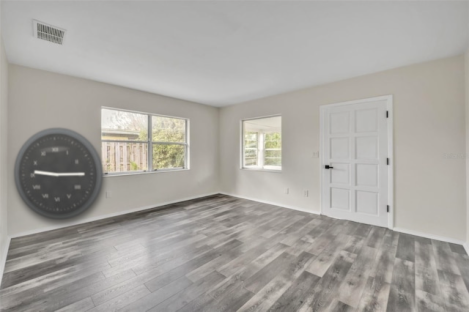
h=9 m=15
